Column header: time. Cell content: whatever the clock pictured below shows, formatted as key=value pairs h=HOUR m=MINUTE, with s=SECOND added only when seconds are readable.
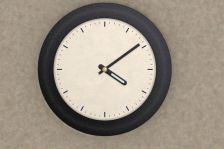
h=4 m=9
